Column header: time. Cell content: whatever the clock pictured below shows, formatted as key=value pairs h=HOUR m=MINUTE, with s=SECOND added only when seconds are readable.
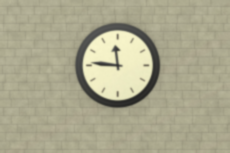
h=11 m=46
